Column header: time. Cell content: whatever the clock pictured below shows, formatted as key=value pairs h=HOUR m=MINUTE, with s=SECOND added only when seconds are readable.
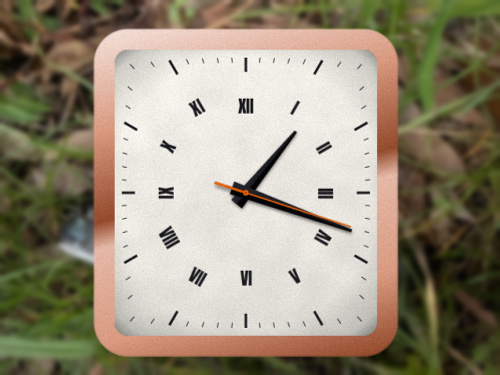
h=1 m=18 s=18
